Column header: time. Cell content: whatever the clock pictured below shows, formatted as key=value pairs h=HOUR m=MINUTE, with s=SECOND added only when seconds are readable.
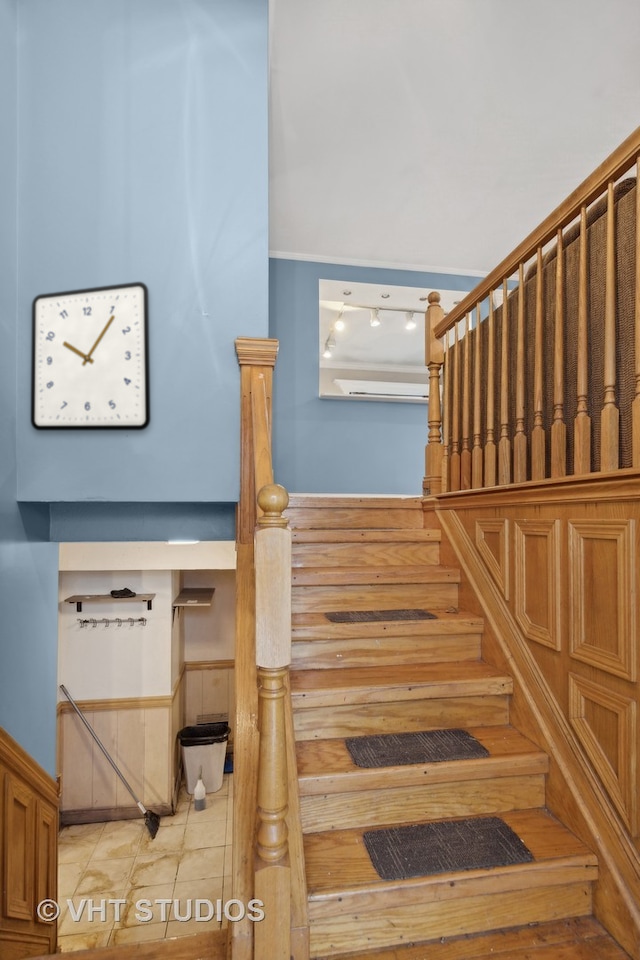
h=10 m=6
